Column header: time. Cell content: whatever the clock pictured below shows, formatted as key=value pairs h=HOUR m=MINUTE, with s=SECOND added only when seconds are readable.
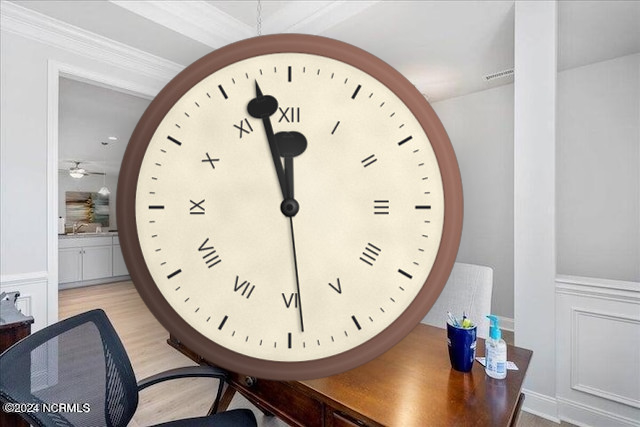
h=11 m=57 s=29
